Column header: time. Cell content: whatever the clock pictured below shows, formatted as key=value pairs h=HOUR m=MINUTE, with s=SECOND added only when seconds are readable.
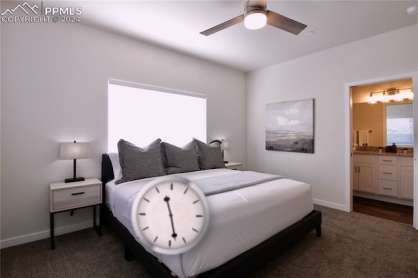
h=11 m=28
